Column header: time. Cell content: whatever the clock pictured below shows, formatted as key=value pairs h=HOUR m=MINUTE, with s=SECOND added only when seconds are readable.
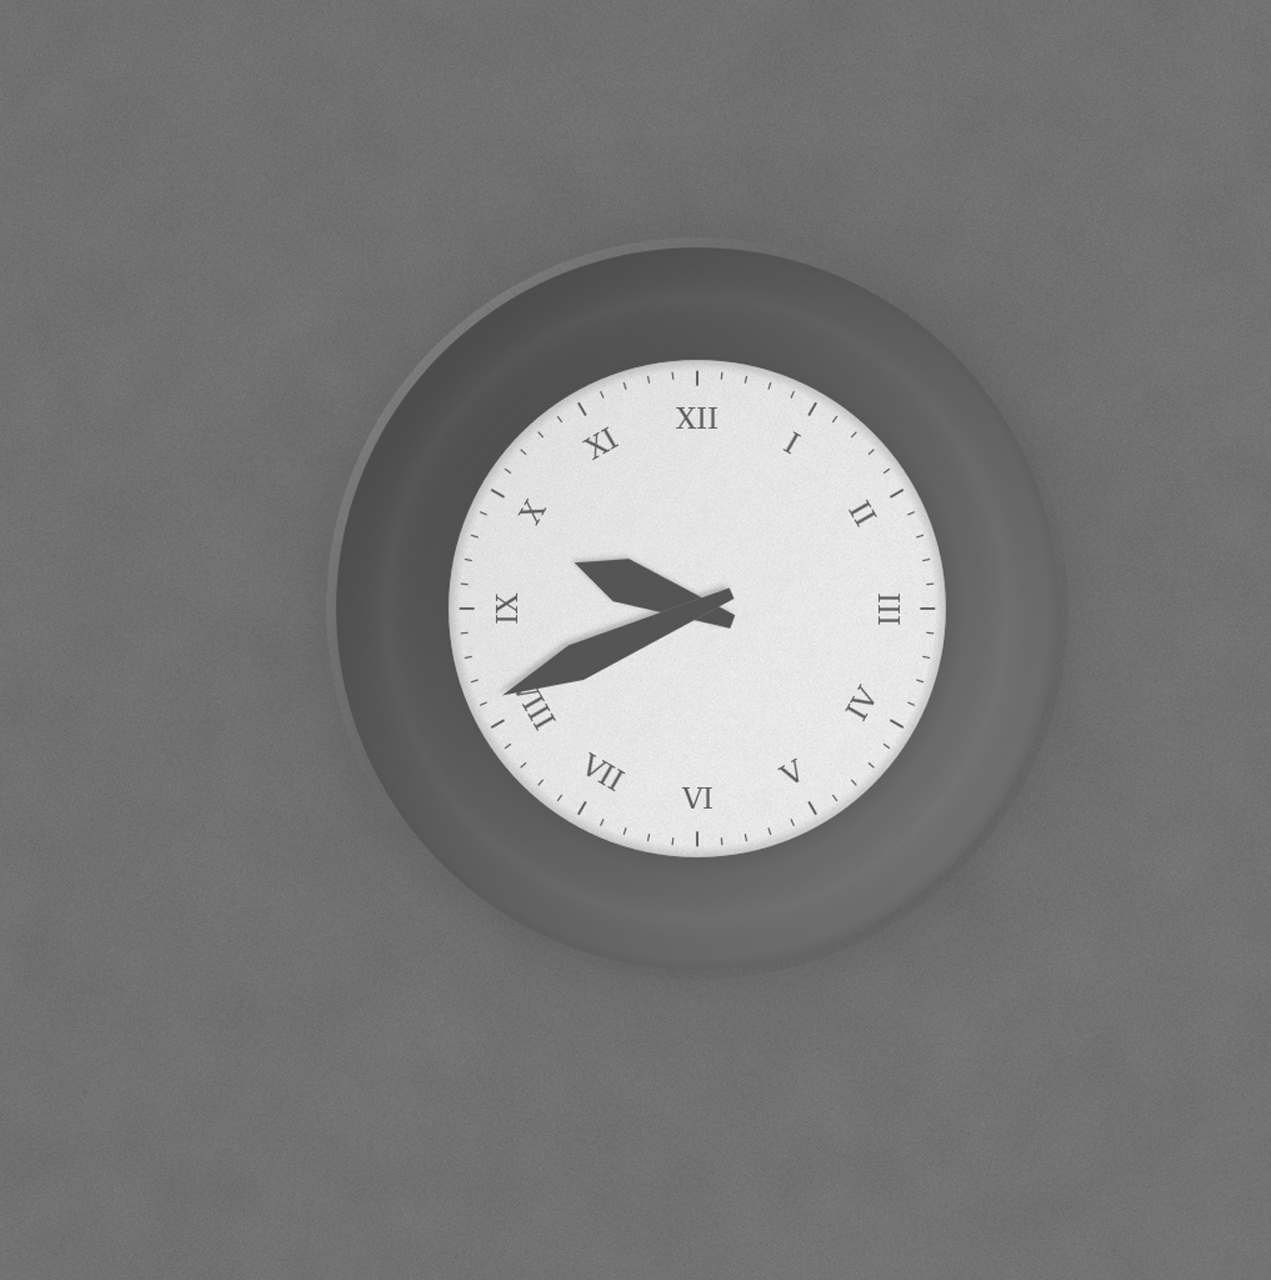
h=9 m=41
